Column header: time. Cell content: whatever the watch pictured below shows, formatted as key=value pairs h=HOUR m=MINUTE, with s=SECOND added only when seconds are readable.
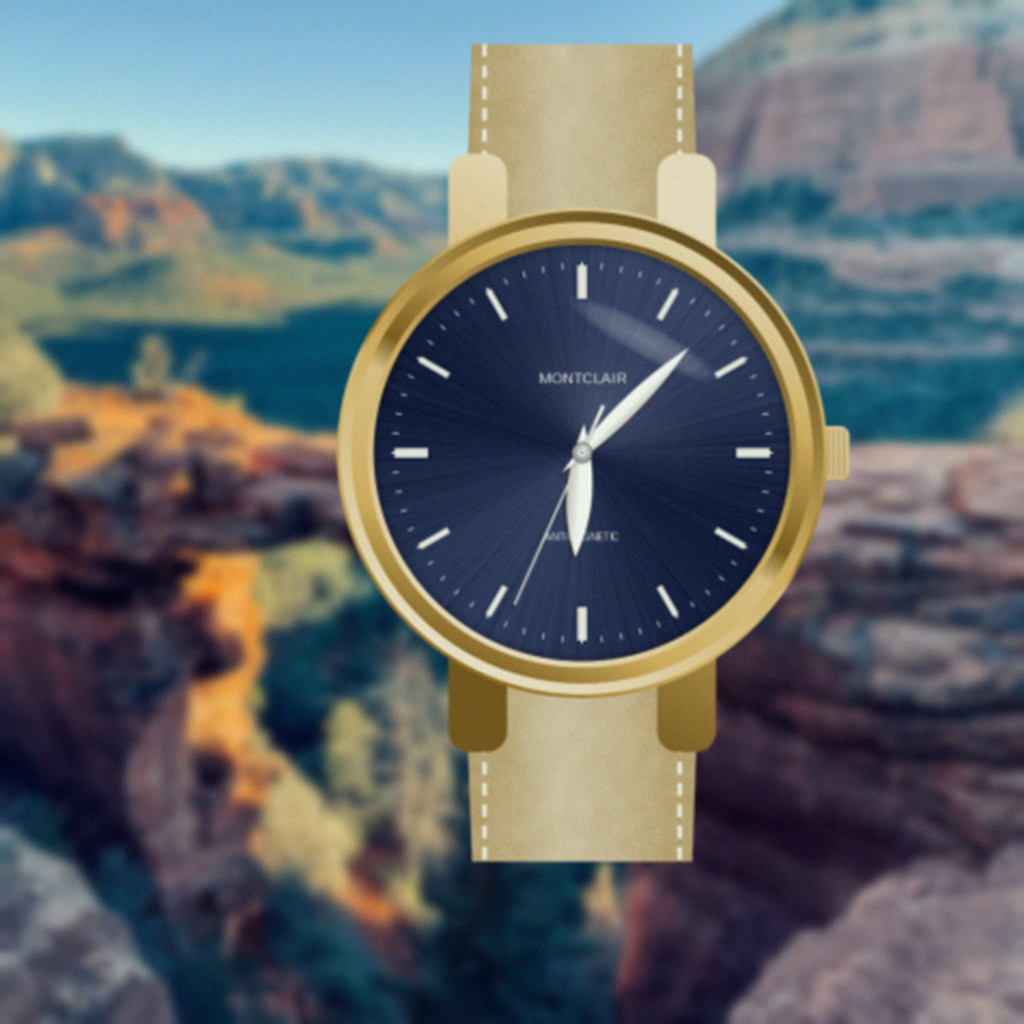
h=6 m=7 s=34
